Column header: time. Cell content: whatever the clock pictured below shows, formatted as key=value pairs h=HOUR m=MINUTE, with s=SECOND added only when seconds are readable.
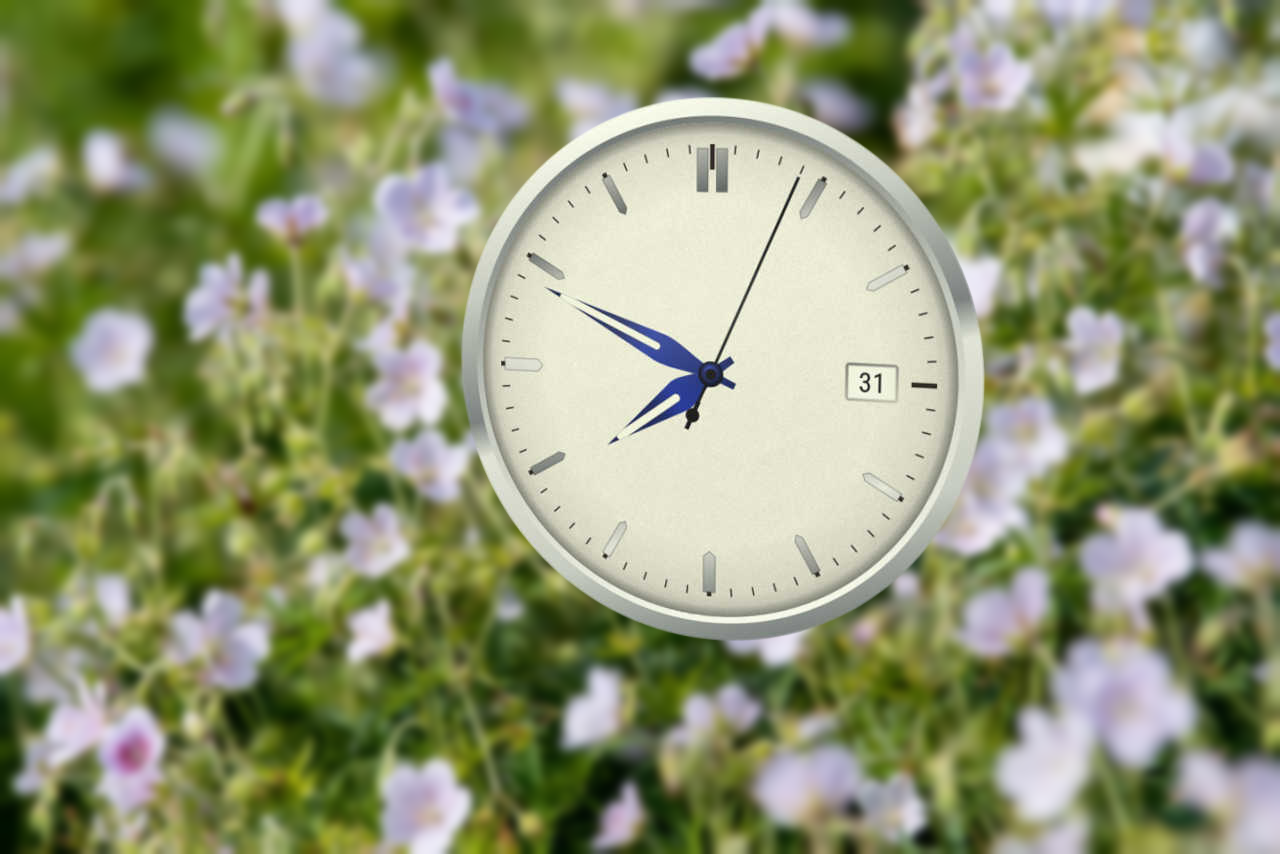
h=7 m=49 s=4
